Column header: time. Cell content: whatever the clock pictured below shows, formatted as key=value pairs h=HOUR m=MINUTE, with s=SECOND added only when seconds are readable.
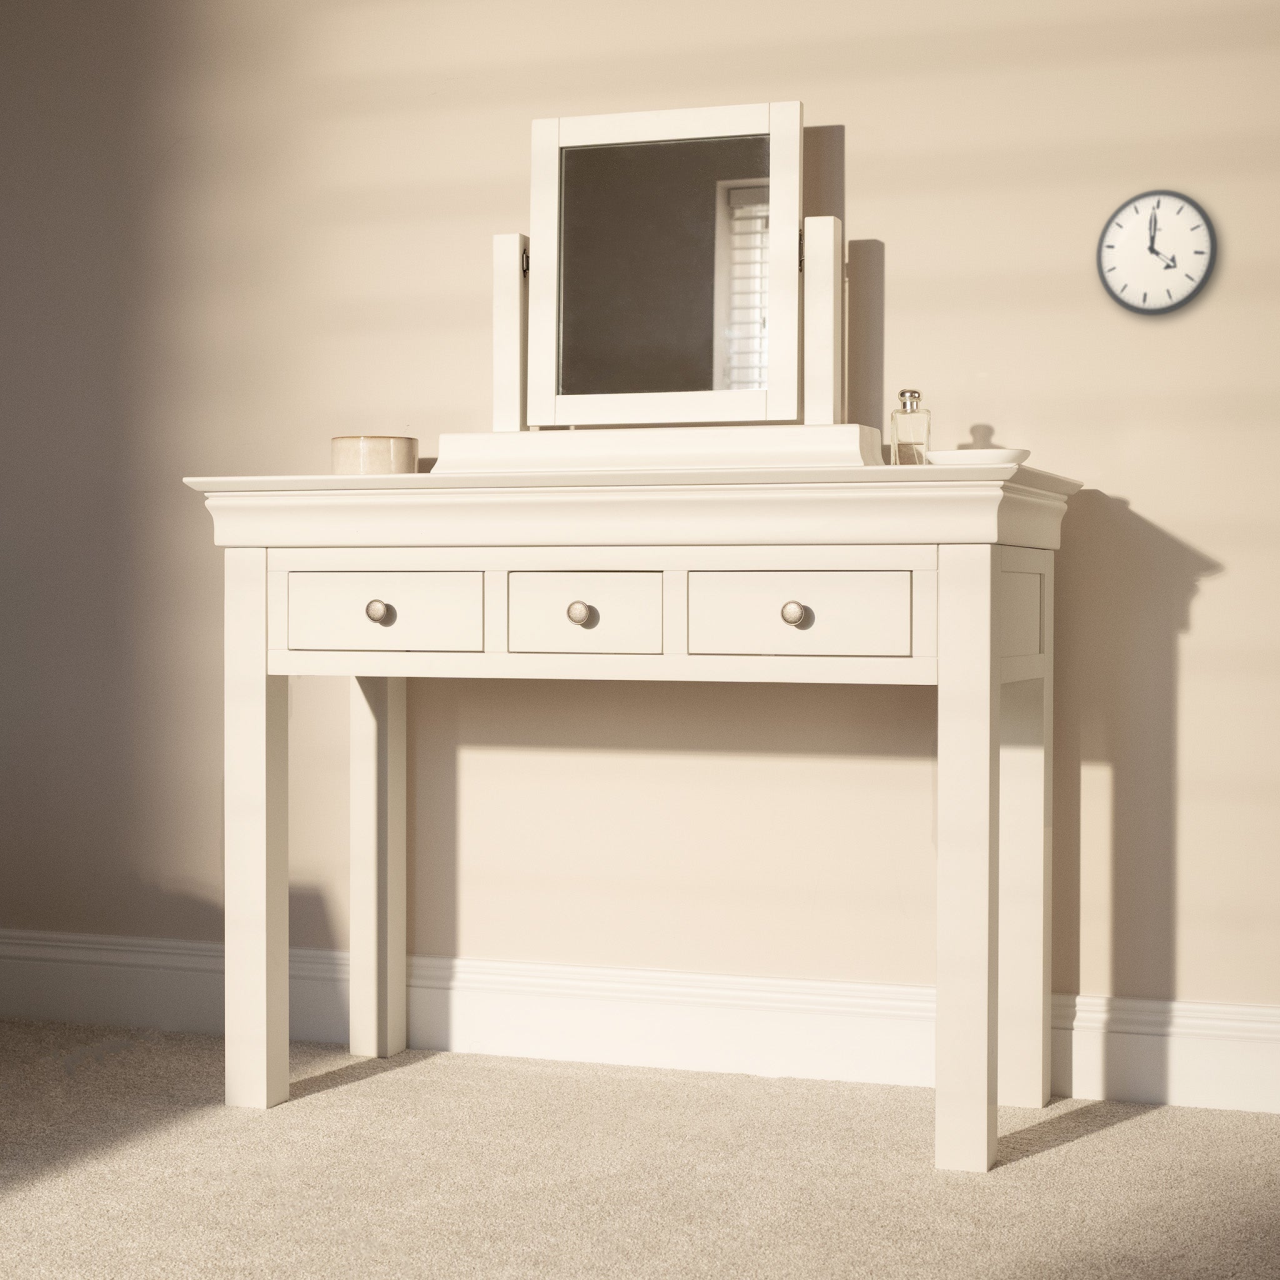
h=3 m=59
